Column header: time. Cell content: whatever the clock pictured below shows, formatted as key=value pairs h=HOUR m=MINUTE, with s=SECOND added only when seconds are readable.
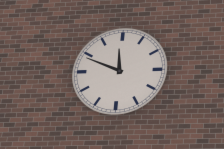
h=11 m=49
